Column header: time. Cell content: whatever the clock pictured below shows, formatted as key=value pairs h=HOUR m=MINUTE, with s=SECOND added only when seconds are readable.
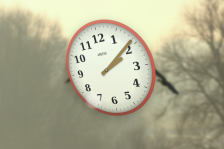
h=2 m=9
